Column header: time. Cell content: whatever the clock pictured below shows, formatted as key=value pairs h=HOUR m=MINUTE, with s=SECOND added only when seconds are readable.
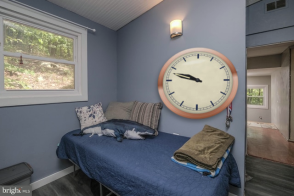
h=9 m=48
